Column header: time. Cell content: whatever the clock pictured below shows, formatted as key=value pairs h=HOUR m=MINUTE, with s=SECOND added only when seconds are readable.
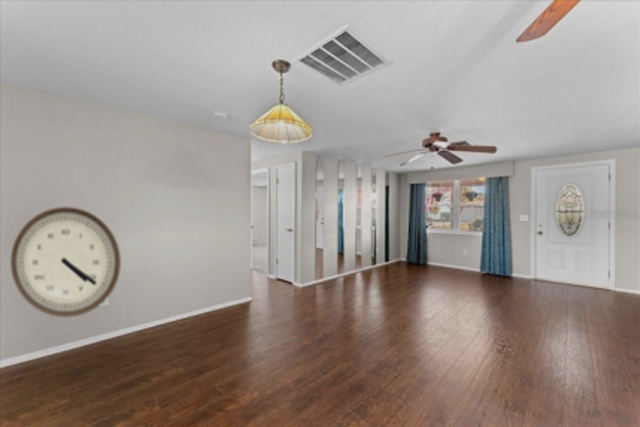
h=4 m=21
